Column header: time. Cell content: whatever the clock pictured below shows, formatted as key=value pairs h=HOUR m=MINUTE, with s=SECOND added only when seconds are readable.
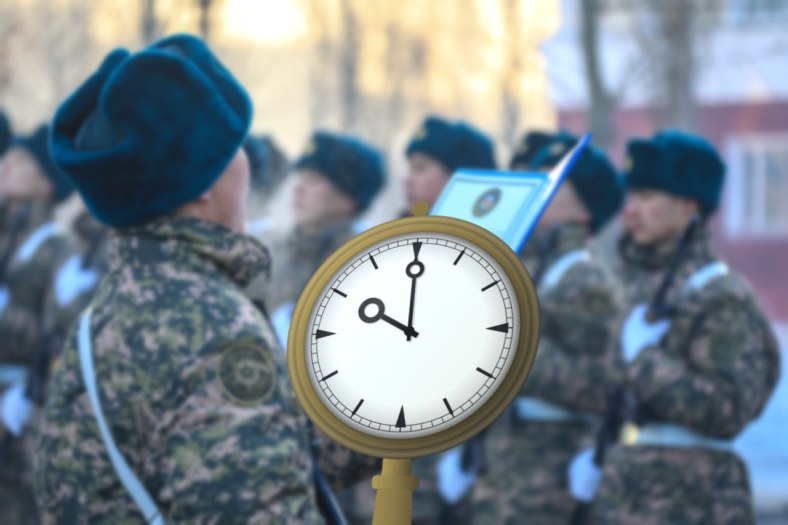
h=10 m=0
